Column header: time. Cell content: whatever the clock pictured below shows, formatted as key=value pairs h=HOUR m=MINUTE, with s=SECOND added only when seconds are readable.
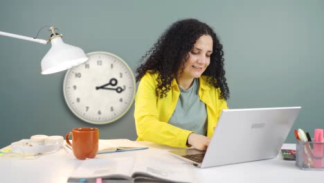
h=2 m=16
